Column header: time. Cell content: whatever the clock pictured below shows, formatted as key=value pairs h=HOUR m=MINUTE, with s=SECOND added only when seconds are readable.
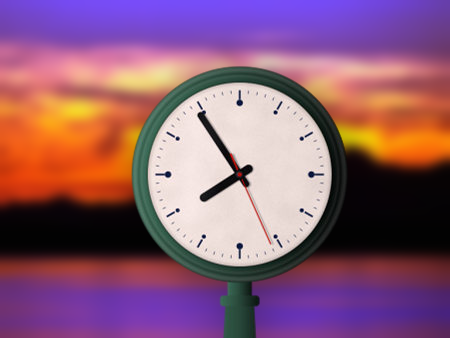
h=7 m=54 s=26
